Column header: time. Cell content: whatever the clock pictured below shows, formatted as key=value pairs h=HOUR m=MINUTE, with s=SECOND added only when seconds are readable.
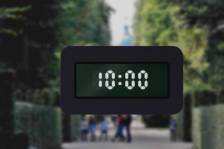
h=10 m=0
